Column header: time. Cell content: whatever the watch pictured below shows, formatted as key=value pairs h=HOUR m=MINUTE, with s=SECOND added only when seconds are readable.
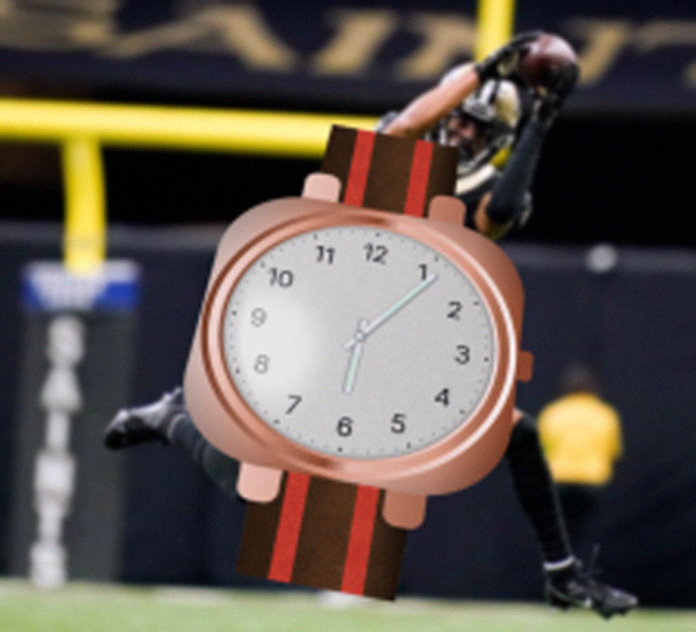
h=6 m=6
